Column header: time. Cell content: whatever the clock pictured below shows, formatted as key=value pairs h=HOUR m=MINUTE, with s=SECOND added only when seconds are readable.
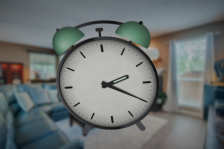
h=2 m=20
